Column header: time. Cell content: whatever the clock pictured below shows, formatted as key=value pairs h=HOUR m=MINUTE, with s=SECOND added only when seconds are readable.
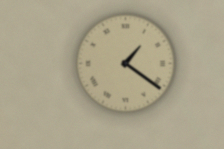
h=1 m=21
